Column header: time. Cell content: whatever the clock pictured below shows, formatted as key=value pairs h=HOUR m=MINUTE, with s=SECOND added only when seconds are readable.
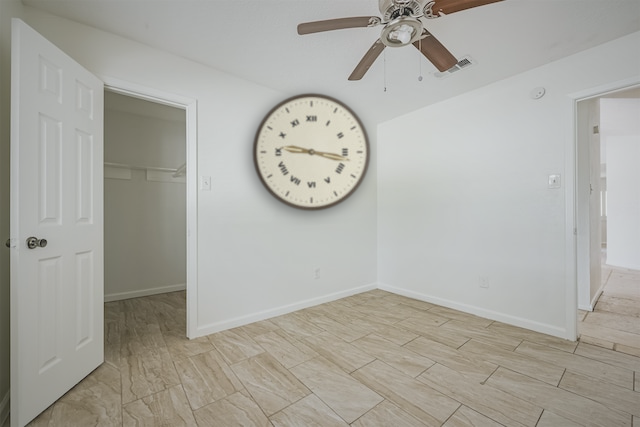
h=9 m=17
